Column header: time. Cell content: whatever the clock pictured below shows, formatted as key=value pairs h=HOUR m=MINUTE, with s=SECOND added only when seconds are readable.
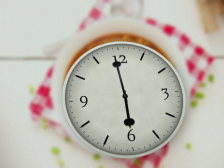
h=5 m=59
